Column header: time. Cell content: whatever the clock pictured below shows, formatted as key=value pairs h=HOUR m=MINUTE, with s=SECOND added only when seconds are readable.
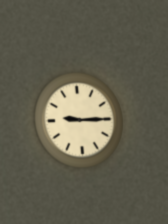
h=9 m=15
